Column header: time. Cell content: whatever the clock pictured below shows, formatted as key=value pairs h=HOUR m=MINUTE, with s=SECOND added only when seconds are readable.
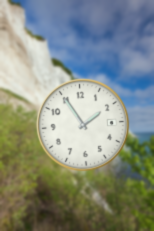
h=1 m=55
